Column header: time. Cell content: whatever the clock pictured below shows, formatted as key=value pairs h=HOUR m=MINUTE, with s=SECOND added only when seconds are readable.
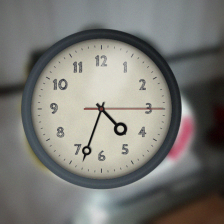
h=4 m=33 s=15
